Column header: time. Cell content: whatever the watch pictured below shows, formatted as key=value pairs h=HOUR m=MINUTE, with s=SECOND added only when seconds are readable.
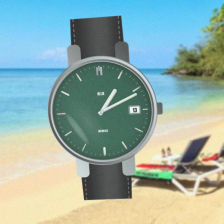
h=1 m=11
